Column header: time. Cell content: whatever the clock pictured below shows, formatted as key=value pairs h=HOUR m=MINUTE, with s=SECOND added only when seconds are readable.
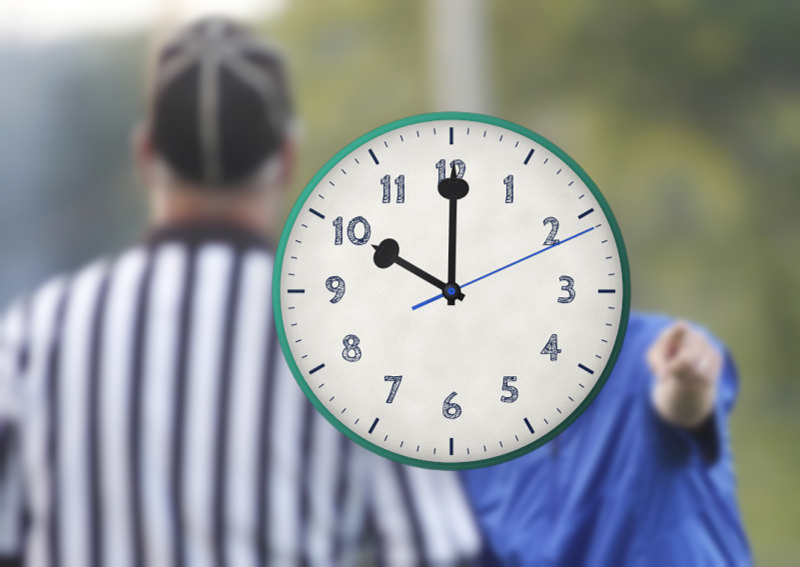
h=10 m=0 s=11
